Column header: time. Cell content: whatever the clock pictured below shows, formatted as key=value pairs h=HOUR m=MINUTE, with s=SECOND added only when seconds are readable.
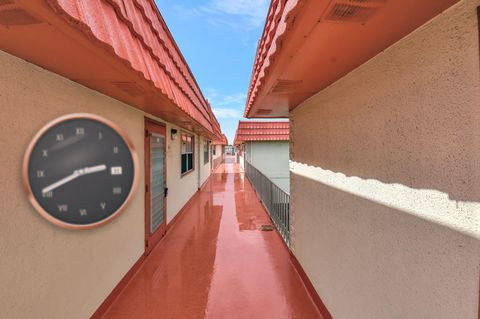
h=2 m=41
